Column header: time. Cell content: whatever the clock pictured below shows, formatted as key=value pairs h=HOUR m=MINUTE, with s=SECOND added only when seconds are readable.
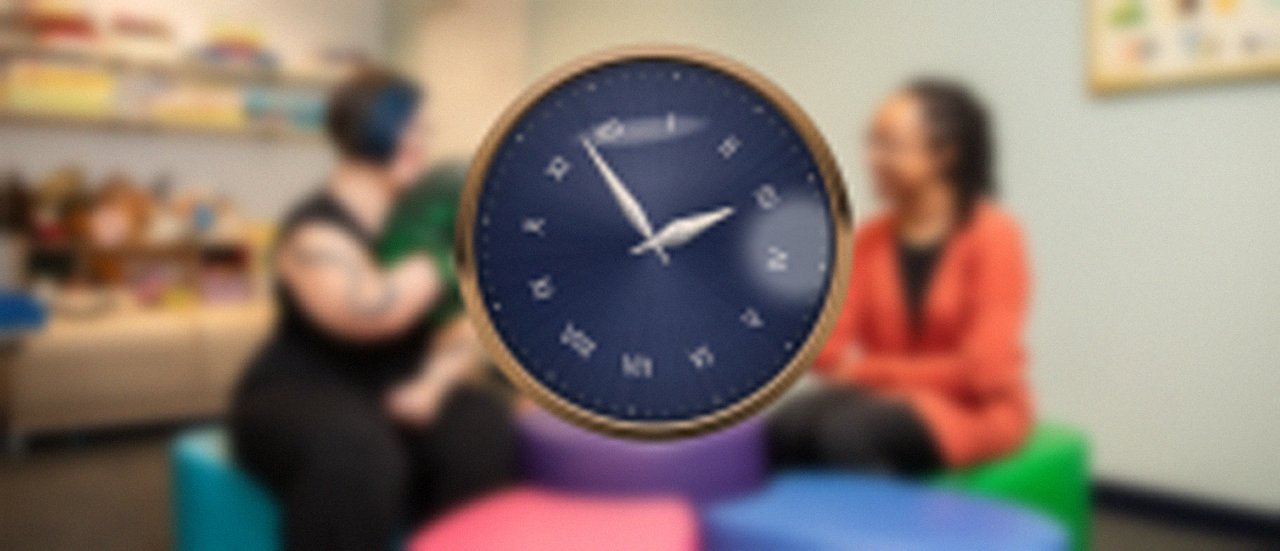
h=2 m=58
